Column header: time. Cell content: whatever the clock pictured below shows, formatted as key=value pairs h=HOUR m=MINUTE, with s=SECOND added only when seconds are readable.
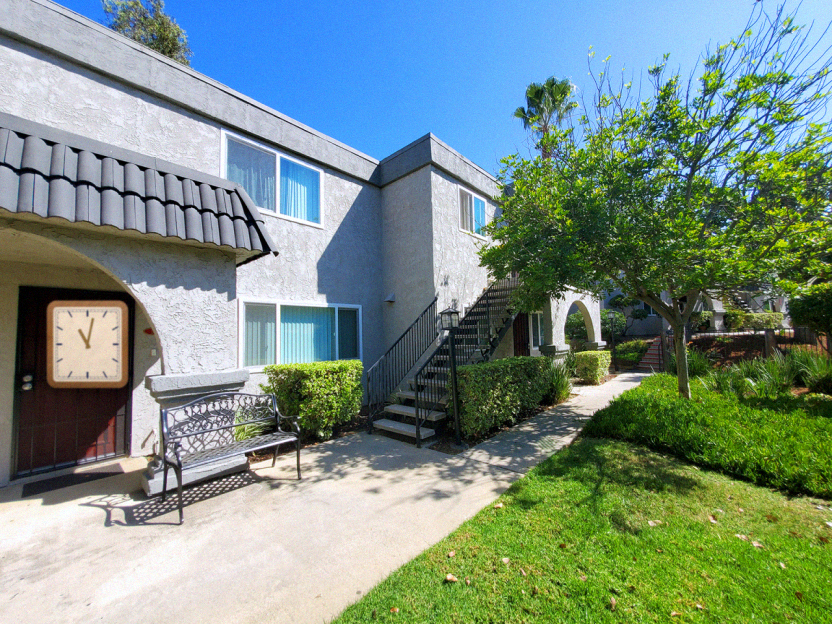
h=11 m=2
